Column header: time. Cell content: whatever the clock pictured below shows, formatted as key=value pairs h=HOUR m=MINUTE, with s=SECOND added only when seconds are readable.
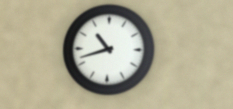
h=10 m=42
